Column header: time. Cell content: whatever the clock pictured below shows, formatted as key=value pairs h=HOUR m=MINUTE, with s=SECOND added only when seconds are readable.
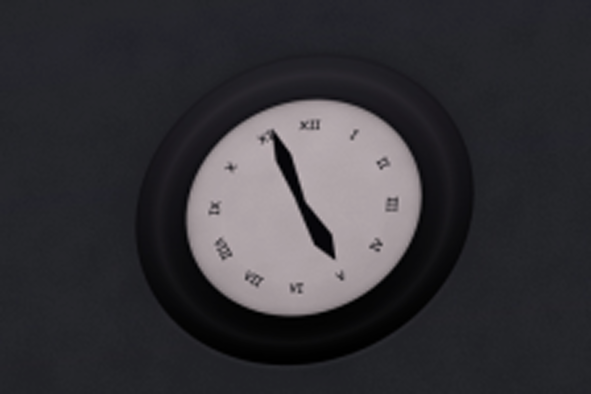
h=4 m=56
